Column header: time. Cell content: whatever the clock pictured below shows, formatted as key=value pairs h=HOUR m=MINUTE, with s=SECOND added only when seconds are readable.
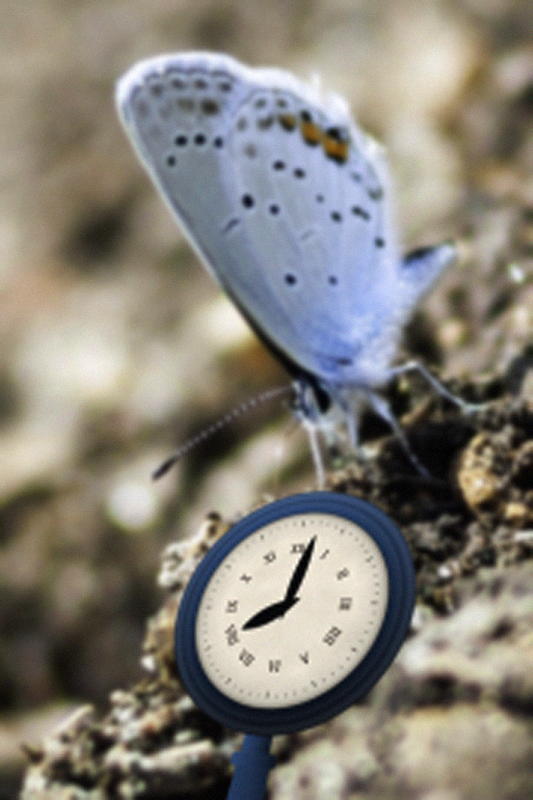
h=8 m=2
